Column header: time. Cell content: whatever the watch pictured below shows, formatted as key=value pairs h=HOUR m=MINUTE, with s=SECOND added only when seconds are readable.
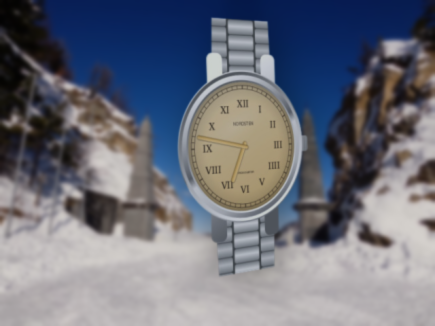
h=6 m=47
